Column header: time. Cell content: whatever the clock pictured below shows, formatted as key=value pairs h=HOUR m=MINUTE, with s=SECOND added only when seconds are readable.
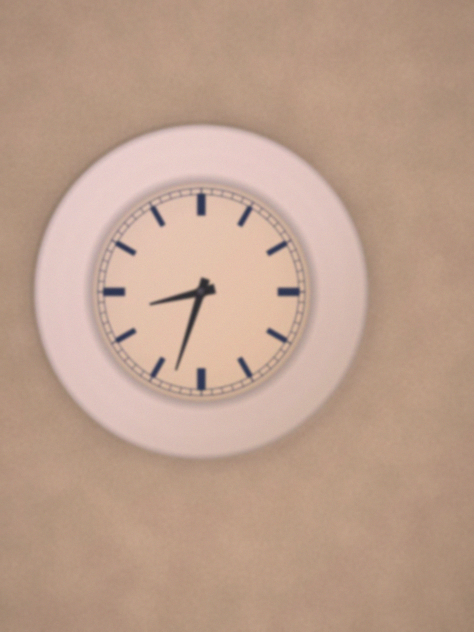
h=8 m=33
